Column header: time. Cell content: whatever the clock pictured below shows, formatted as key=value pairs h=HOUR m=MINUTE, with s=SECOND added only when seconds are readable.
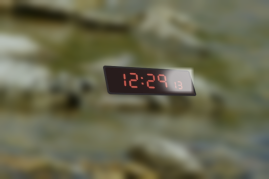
h=12 m=29 s=13
